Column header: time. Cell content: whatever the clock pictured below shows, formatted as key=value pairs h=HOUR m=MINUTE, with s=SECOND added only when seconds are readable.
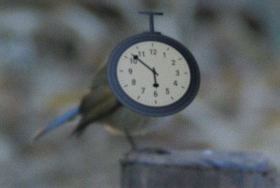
h=5 m=52
